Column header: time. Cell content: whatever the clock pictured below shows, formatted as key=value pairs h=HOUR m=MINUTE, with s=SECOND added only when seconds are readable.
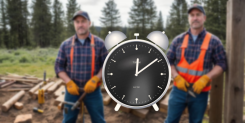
h=12 m=9
